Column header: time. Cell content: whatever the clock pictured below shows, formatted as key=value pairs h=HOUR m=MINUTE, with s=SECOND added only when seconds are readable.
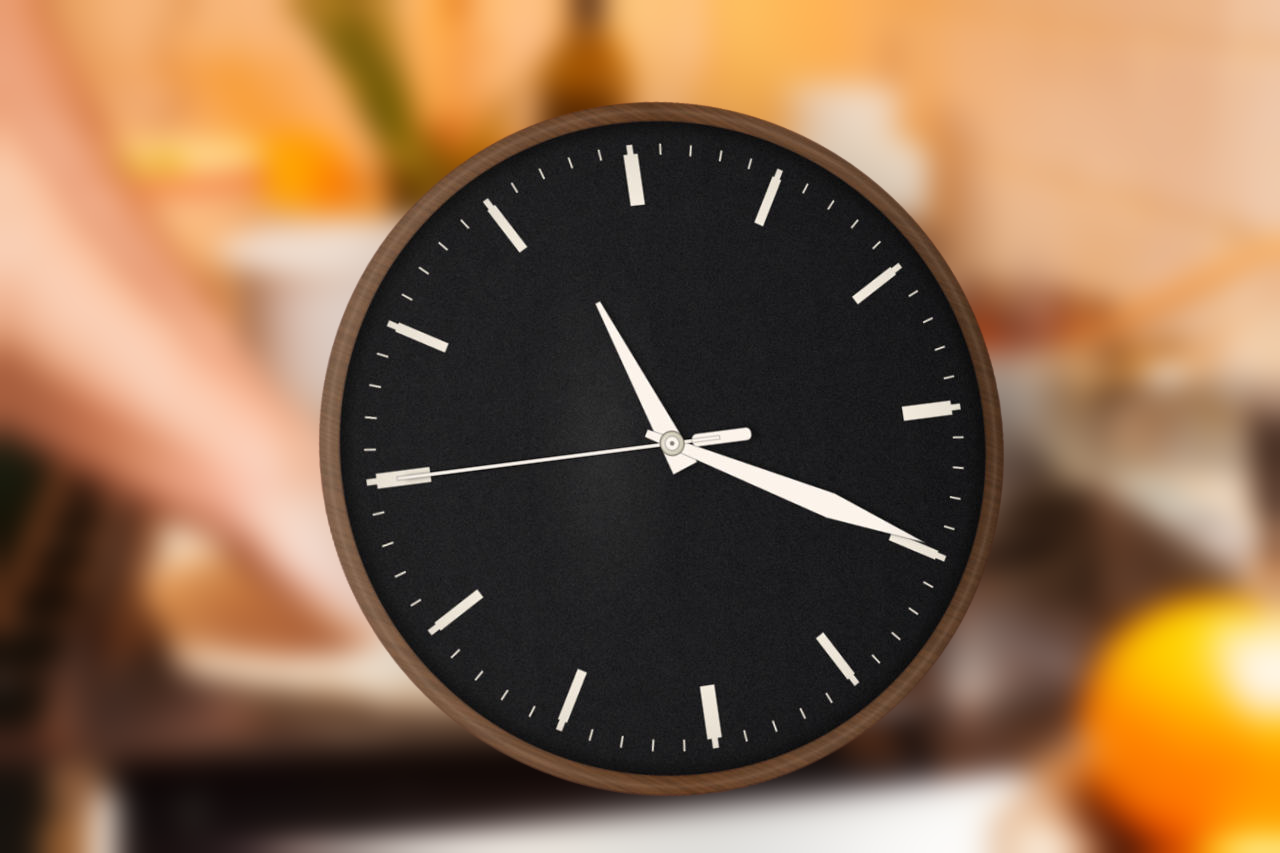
h=11 m=19 s=45
